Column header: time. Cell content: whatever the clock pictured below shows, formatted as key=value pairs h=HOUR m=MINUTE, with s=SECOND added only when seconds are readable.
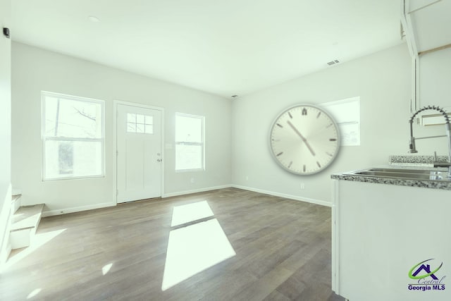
h=4 m=53
